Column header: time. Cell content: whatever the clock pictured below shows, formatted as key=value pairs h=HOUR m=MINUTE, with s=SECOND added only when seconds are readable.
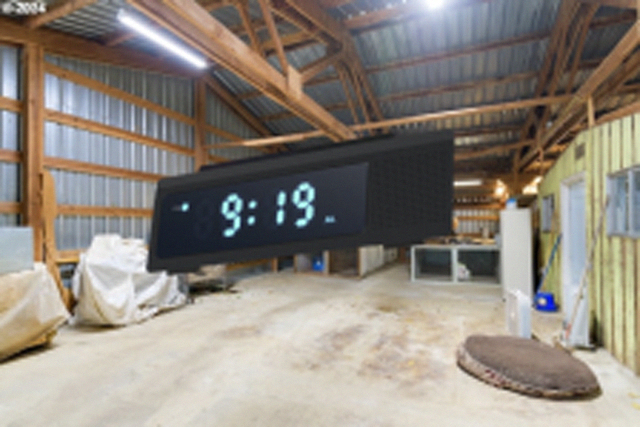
h=9 m=19
